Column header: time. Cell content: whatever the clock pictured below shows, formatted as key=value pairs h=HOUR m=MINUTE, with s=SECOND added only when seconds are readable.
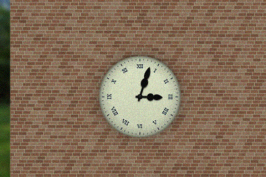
h=3 m=3
